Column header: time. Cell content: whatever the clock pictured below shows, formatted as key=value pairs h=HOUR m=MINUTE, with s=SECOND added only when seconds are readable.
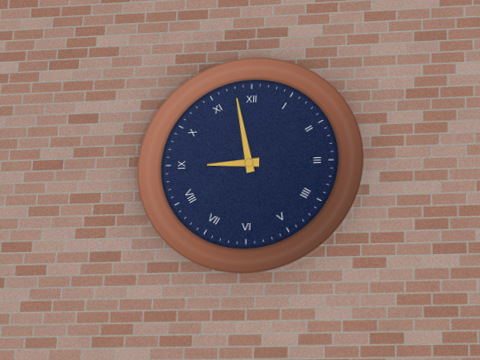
h=8 m=58
